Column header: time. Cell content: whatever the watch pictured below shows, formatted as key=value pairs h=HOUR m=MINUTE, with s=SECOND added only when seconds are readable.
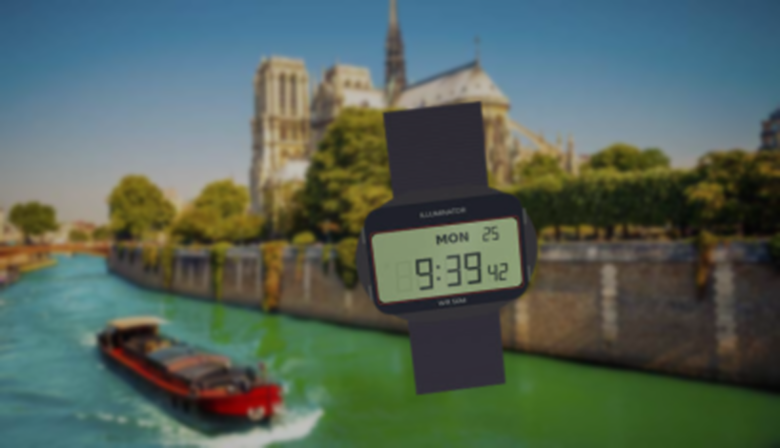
h=9 m=39 s=42
